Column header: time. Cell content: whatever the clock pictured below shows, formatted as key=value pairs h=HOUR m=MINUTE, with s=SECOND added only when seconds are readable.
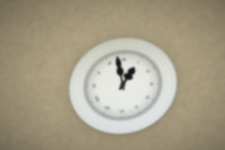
h=12 m=58
